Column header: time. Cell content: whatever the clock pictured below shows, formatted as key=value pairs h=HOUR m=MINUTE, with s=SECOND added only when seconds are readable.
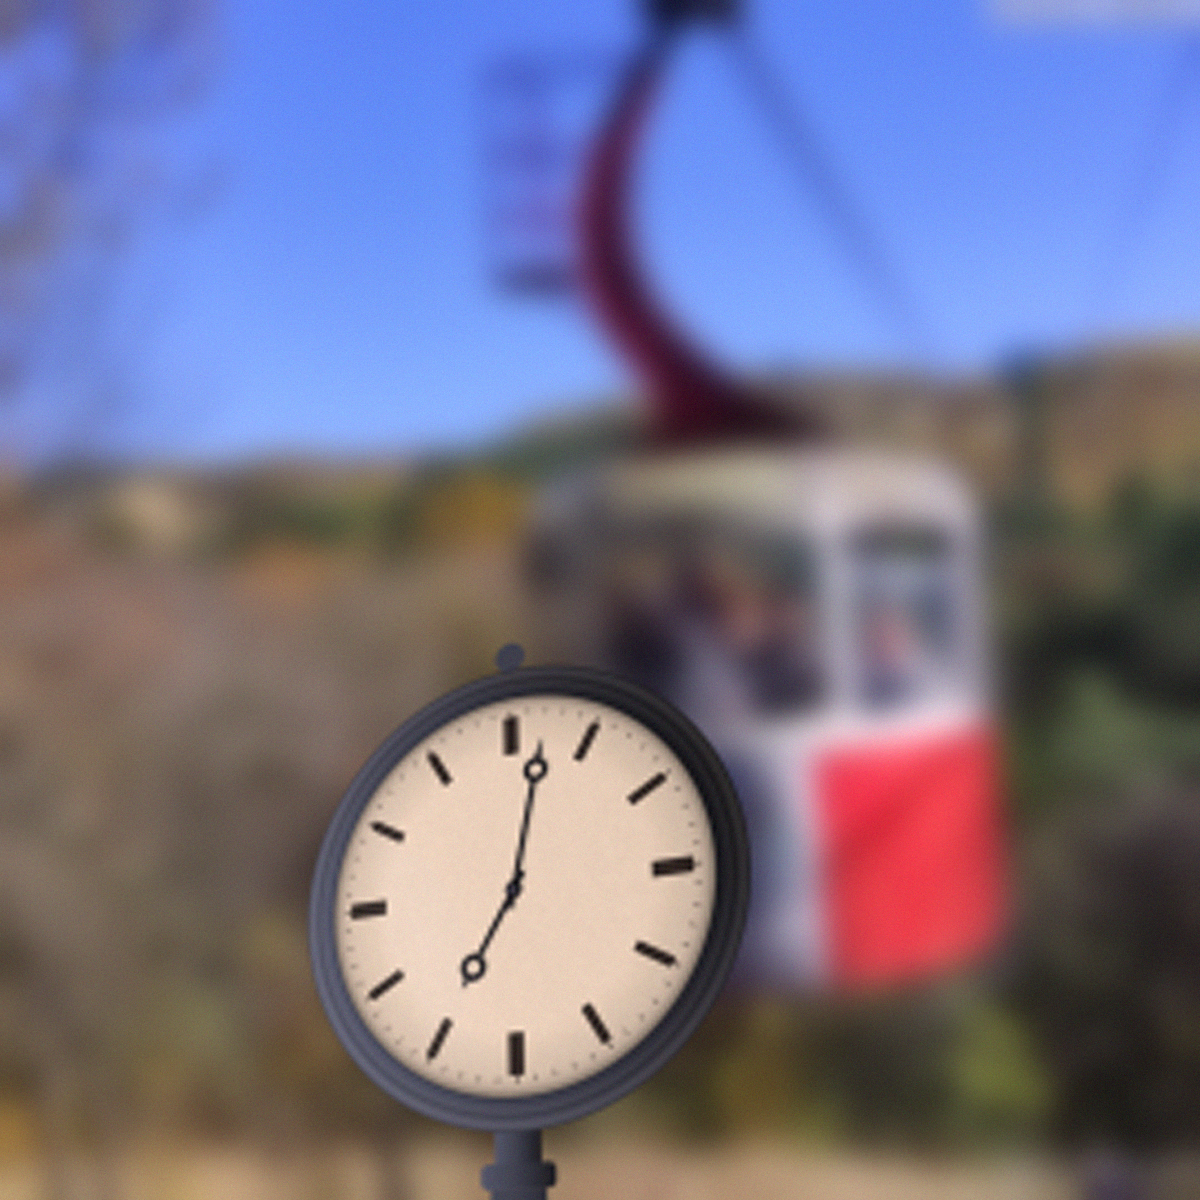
h=7 m=2
